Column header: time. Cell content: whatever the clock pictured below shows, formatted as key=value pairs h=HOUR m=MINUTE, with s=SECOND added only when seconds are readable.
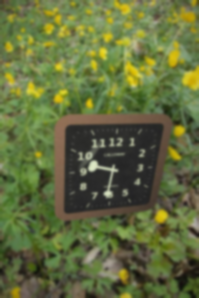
h=9 m=31
